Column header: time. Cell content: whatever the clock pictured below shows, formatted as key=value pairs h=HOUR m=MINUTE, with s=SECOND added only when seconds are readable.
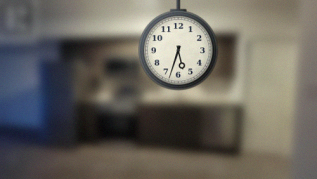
h=5 m=33
